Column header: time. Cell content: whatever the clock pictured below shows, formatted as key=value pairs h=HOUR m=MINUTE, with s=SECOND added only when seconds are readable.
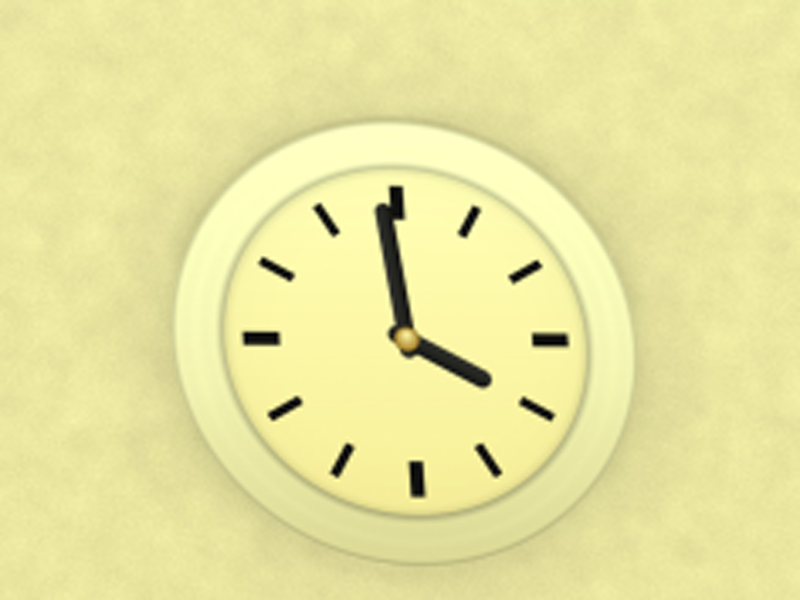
h=3 m=59
